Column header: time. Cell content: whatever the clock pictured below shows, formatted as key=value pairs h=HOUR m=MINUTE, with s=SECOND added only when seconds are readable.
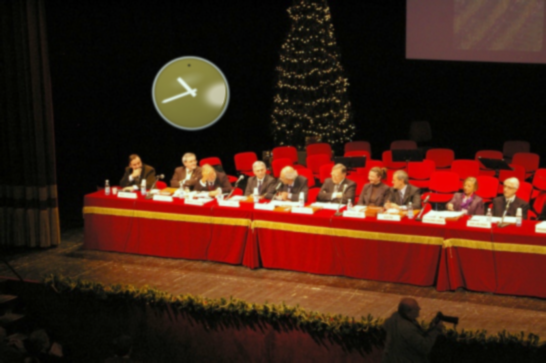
h=10 m=42
